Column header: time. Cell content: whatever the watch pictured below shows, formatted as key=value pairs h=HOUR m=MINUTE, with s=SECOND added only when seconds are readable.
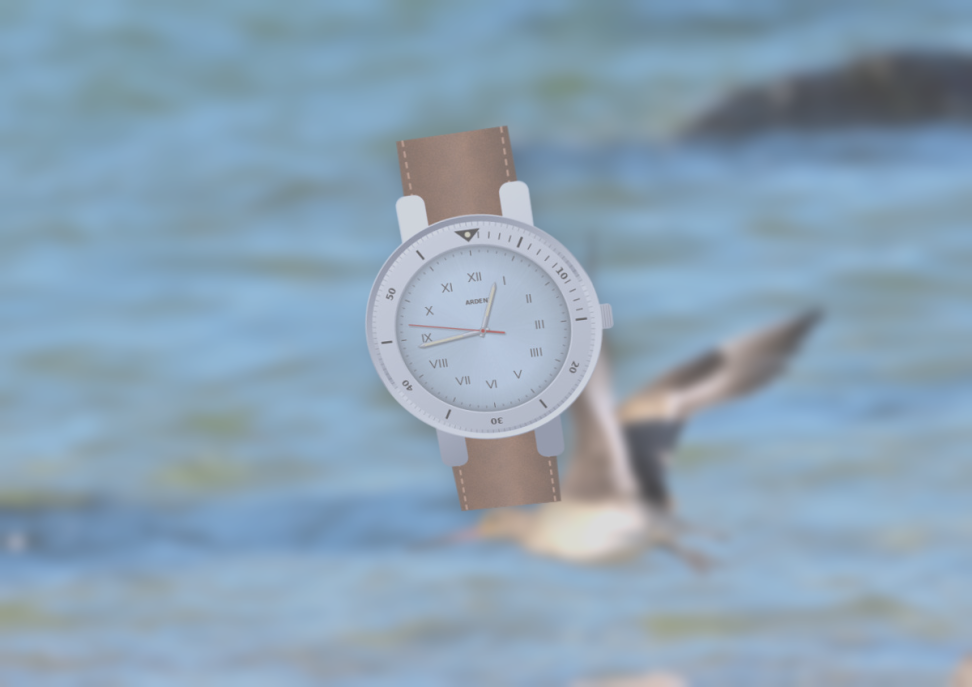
h=12 m=43 s=47
